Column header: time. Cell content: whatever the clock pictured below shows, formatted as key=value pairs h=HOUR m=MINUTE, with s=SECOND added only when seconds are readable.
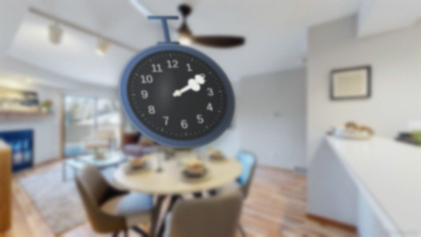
h=2 m=10
